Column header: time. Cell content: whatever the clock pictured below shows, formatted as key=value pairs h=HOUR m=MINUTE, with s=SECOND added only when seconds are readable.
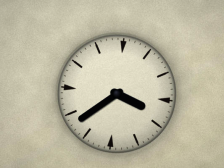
h=3 m=38
